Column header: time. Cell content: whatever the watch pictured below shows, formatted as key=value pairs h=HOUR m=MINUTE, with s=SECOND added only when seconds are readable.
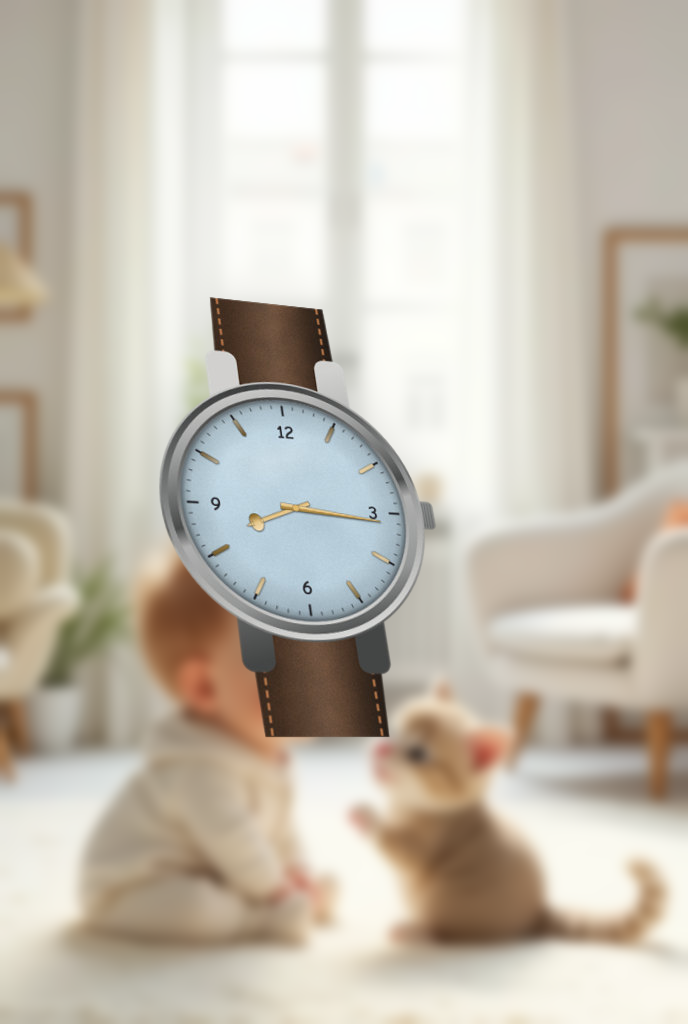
h=8 m=16
